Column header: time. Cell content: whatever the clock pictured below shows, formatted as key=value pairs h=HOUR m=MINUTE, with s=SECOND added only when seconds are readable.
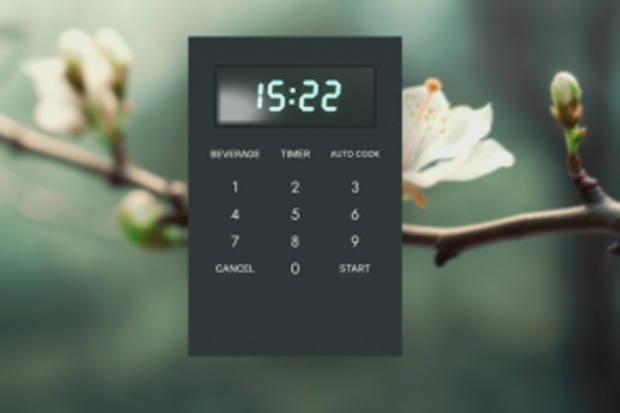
h=15 m=22
